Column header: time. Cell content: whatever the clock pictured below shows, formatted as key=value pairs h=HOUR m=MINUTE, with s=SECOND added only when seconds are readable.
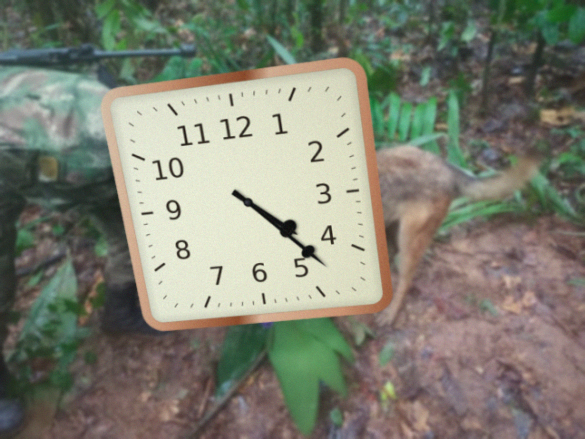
h=4 m=23
